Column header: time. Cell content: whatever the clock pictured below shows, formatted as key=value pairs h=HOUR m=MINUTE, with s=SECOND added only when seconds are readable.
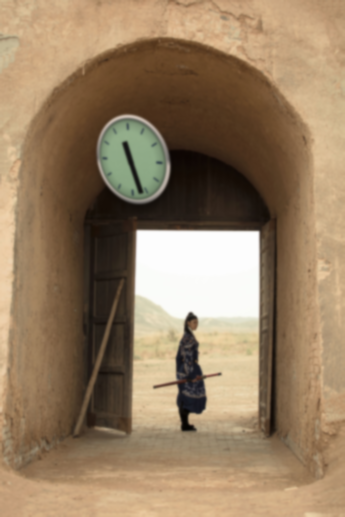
h=11 m=27
